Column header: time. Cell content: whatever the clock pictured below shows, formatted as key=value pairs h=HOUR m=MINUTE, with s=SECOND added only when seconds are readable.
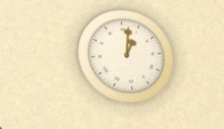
h=1 m=2
